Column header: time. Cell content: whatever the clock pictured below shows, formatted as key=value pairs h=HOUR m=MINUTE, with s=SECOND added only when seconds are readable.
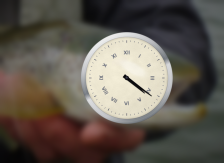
h=4 m=21
